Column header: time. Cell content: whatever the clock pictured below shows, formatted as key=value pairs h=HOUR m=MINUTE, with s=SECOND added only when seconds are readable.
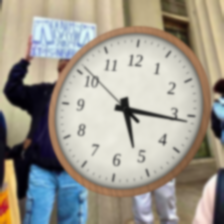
h=5 m=15 s=51
